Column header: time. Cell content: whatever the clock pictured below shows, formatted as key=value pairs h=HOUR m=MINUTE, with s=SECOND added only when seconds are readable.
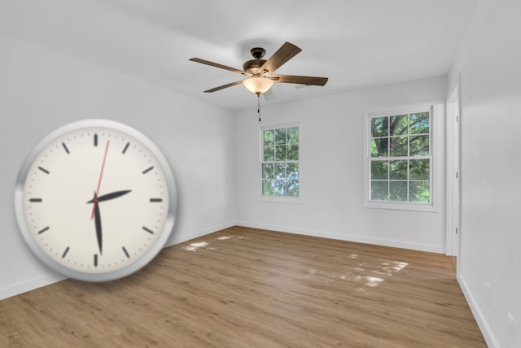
h=2 m=29 s=2
